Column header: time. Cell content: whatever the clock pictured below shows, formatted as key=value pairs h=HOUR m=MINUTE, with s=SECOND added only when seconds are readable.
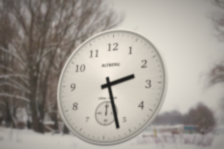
h=2 m=27
